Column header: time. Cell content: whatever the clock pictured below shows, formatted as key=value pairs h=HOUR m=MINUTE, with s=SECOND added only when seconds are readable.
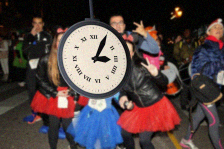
h=3 m=5
